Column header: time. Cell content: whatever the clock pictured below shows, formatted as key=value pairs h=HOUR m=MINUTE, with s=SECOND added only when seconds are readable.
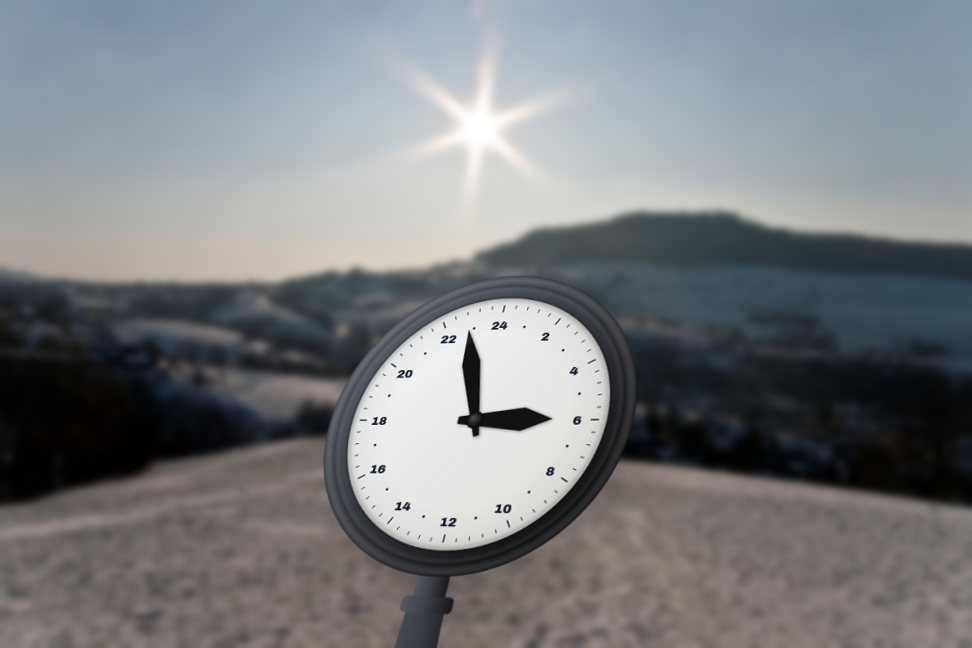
h=5 m=57
